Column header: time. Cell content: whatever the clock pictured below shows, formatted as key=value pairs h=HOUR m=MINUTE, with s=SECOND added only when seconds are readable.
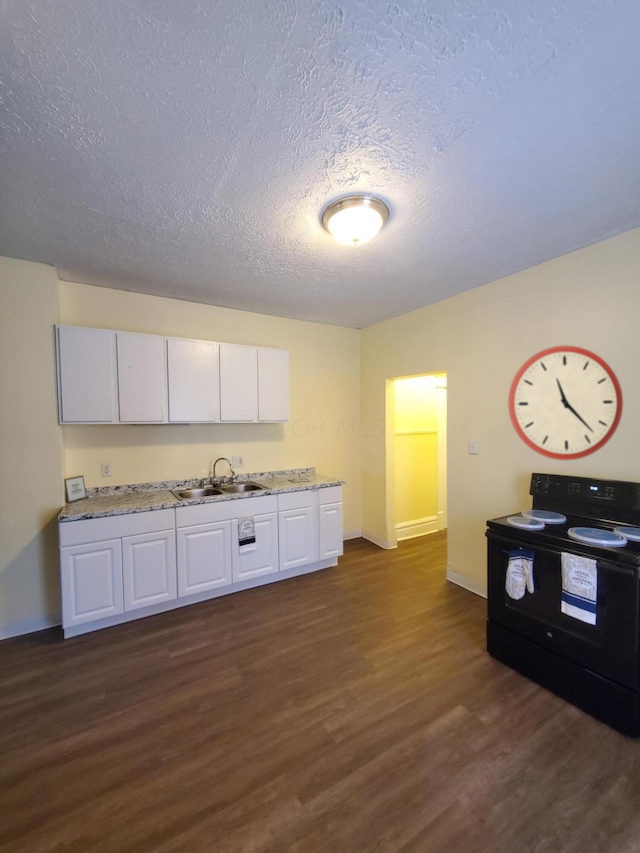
h=11 m=23
